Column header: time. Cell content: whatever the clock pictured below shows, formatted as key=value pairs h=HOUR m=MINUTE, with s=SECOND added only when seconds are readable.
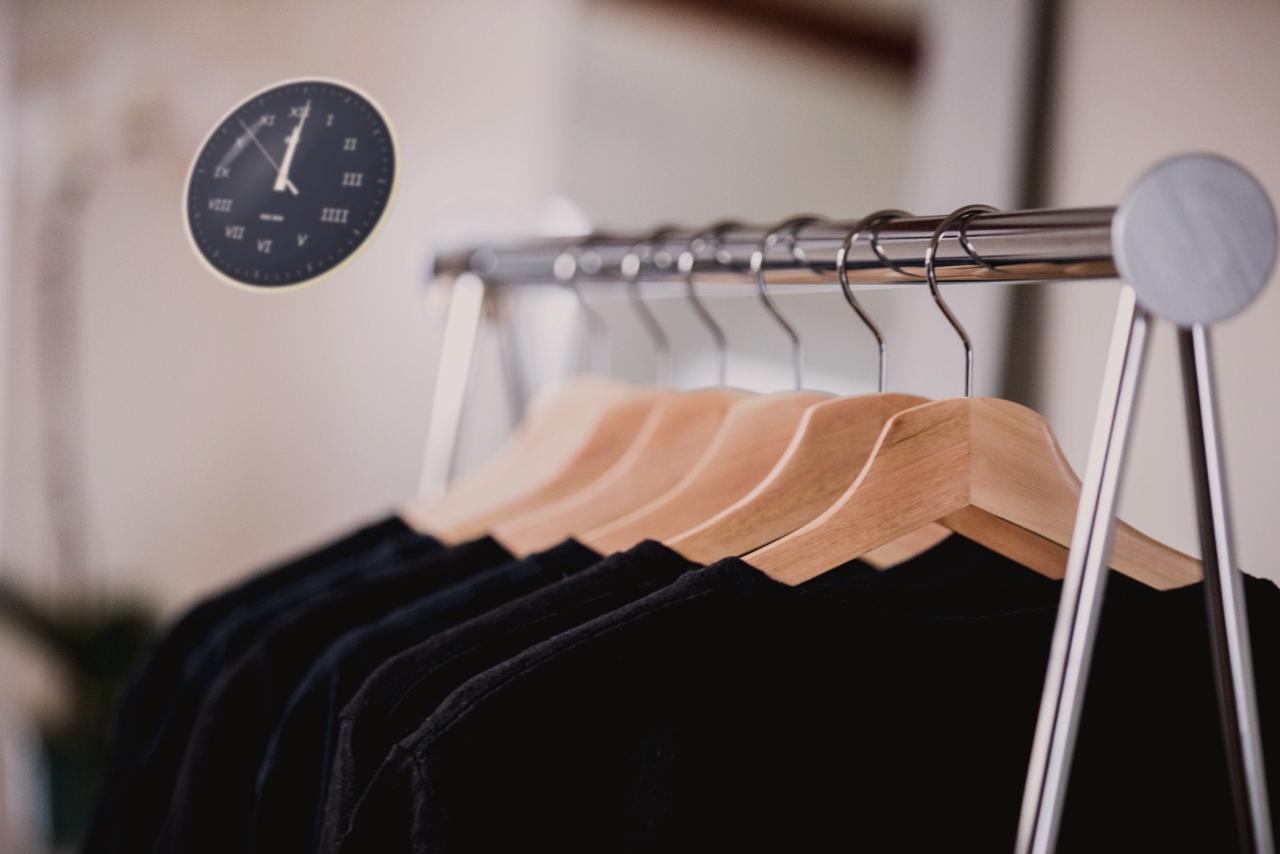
h=12 m=0 s=52
